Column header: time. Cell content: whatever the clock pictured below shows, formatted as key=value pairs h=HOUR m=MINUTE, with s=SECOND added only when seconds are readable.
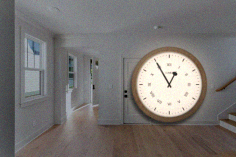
h=12 m=55
